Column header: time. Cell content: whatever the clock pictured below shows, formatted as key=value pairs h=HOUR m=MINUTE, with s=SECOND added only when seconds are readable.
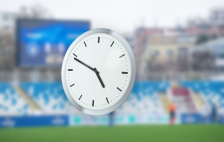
h=4 m=49
